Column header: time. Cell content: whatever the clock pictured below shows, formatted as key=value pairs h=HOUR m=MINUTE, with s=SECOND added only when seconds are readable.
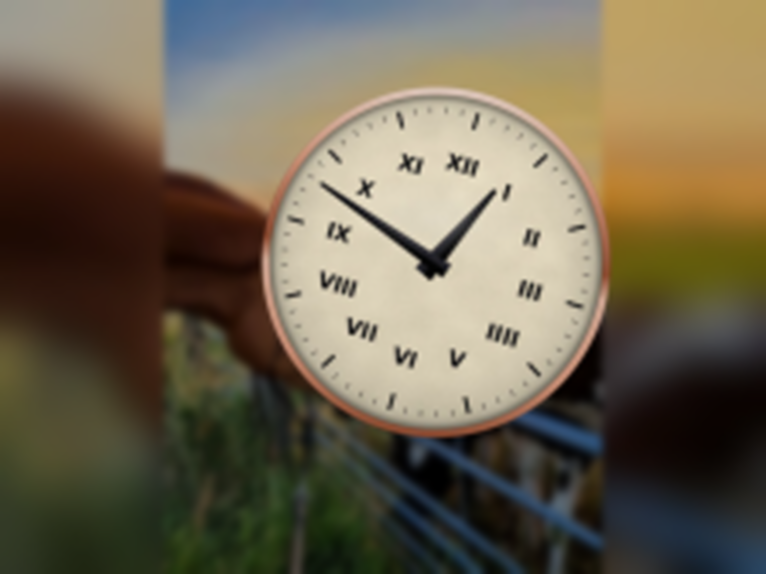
h=12 m=48
